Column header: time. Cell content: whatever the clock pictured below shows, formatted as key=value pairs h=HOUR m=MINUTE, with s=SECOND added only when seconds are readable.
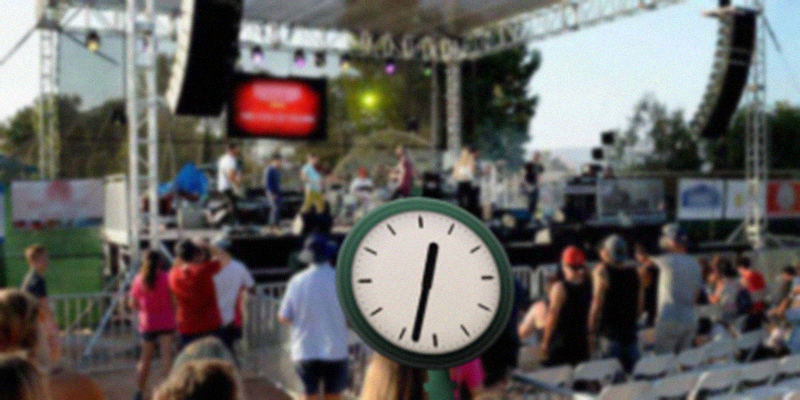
h=12 m=33
